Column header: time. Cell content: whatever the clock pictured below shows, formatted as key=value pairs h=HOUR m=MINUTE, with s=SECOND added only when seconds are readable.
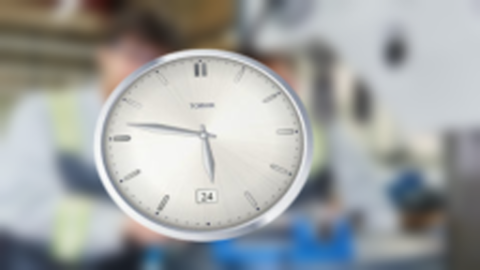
h=5 m=47
